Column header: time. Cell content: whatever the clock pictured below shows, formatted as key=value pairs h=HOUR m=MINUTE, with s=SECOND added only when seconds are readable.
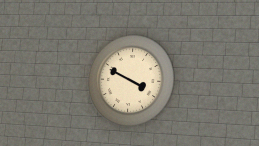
h=3 m=49
